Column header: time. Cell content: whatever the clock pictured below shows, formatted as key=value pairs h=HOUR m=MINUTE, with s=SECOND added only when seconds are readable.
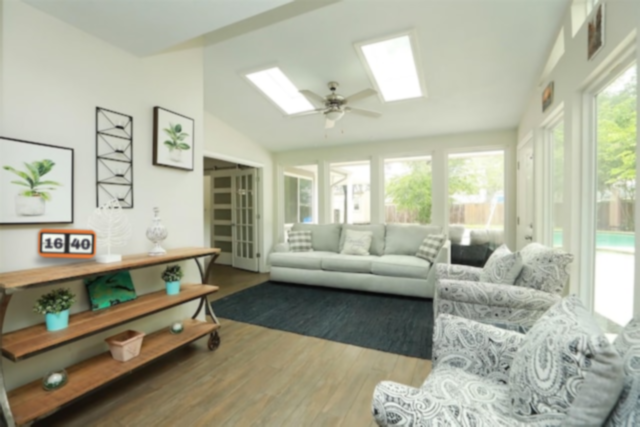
h=16 m=40
